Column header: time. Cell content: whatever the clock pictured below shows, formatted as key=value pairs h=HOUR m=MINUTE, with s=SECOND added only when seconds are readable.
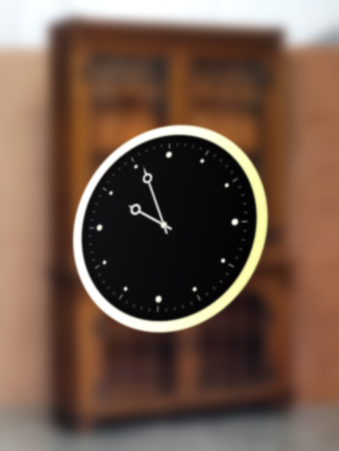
h=9 m=56
